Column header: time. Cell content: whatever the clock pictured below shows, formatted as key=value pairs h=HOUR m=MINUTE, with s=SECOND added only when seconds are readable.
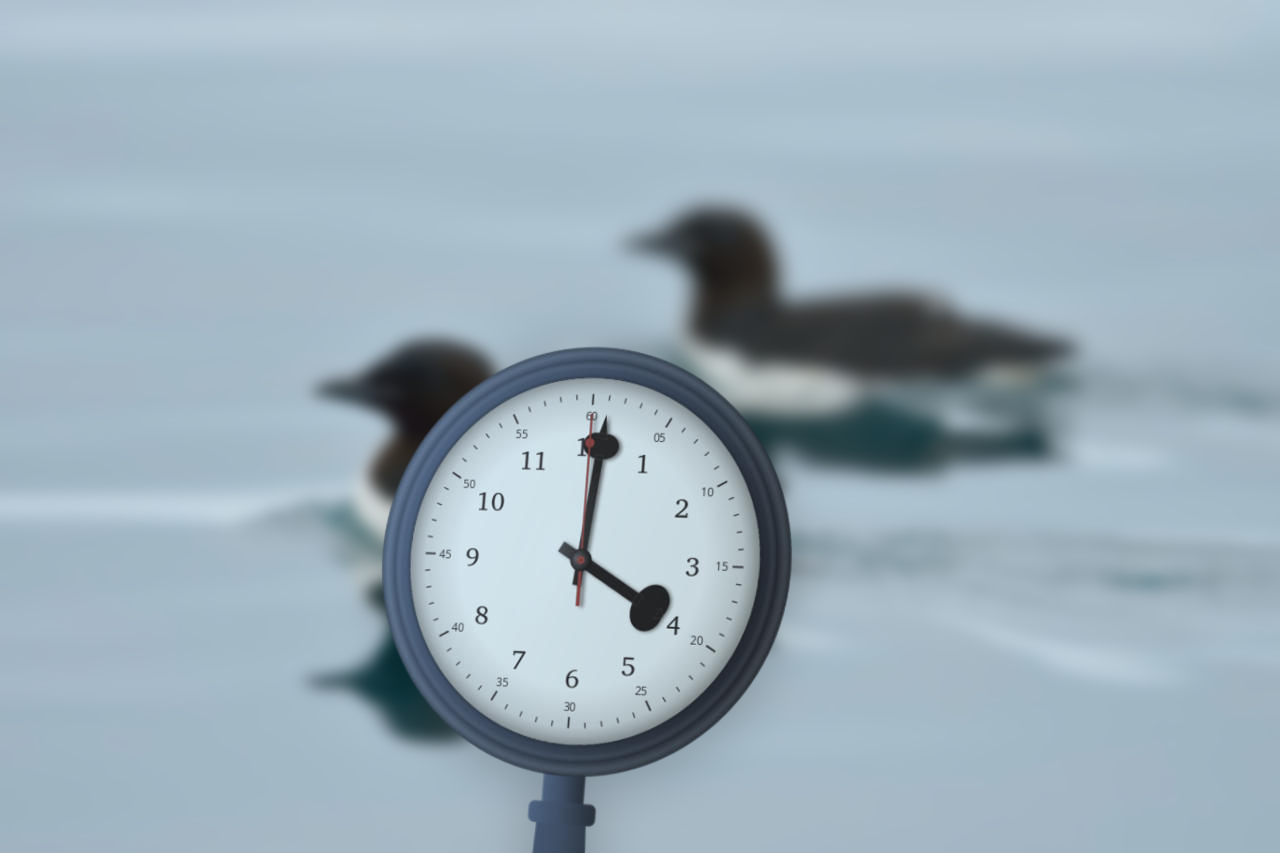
h=4 m=1 s=0
